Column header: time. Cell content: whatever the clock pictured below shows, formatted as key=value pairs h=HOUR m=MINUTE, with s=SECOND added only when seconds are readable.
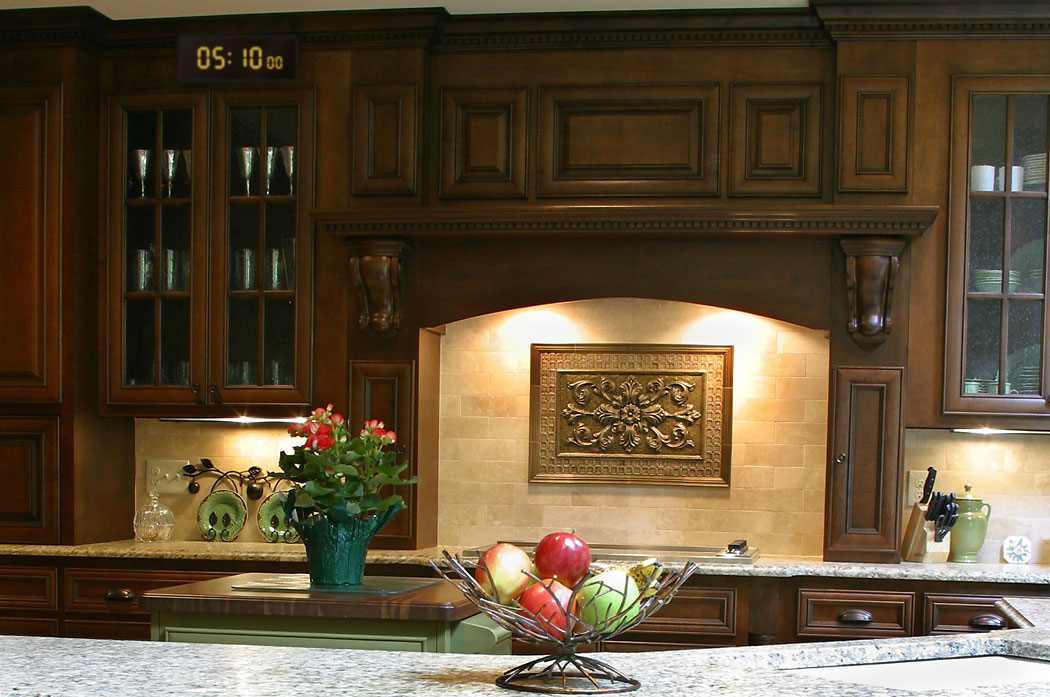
h=5 m=10 s=0
